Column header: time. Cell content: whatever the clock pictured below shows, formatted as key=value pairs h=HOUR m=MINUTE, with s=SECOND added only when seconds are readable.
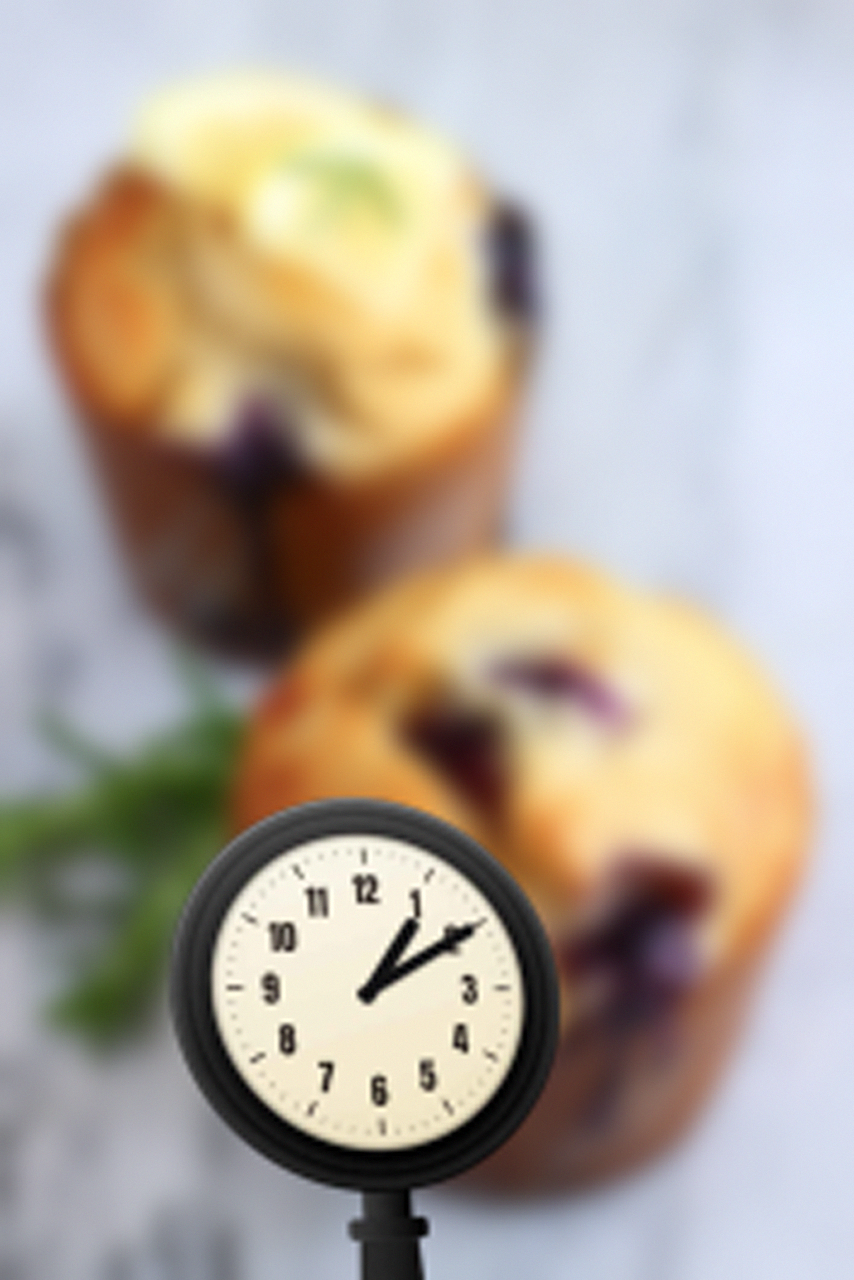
h=1 m=10
